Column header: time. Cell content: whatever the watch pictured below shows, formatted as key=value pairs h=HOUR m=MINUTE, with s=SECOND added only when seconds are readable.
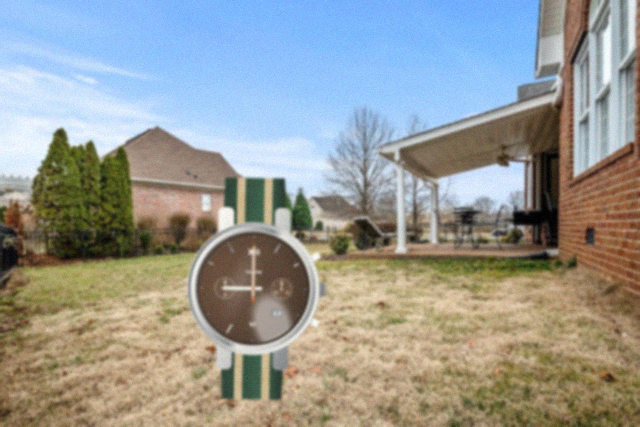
h=9 m=0
